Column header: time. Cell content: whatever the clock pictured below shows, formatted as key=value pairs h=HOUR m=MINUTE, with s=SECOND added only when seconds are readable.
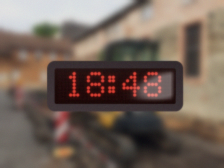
h=18 m=48
